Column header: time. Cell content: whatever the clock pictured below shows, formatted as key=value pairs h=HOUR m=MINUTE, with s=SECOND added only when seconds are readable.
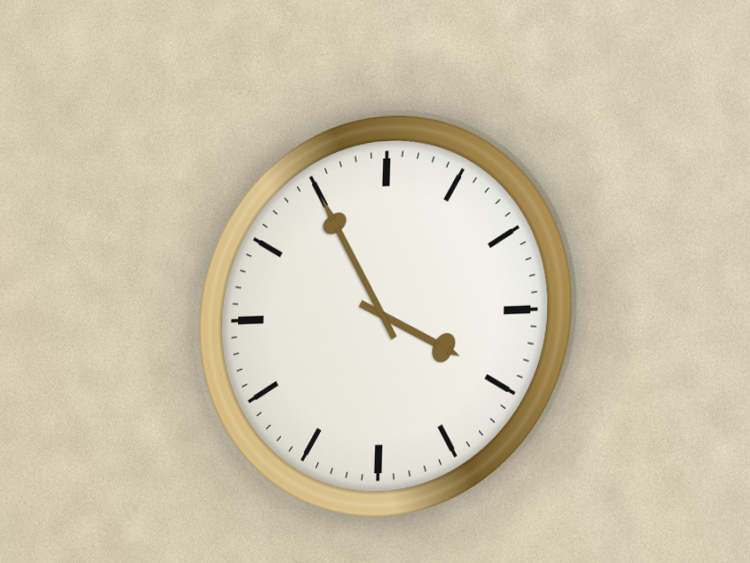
h=3 m=55
